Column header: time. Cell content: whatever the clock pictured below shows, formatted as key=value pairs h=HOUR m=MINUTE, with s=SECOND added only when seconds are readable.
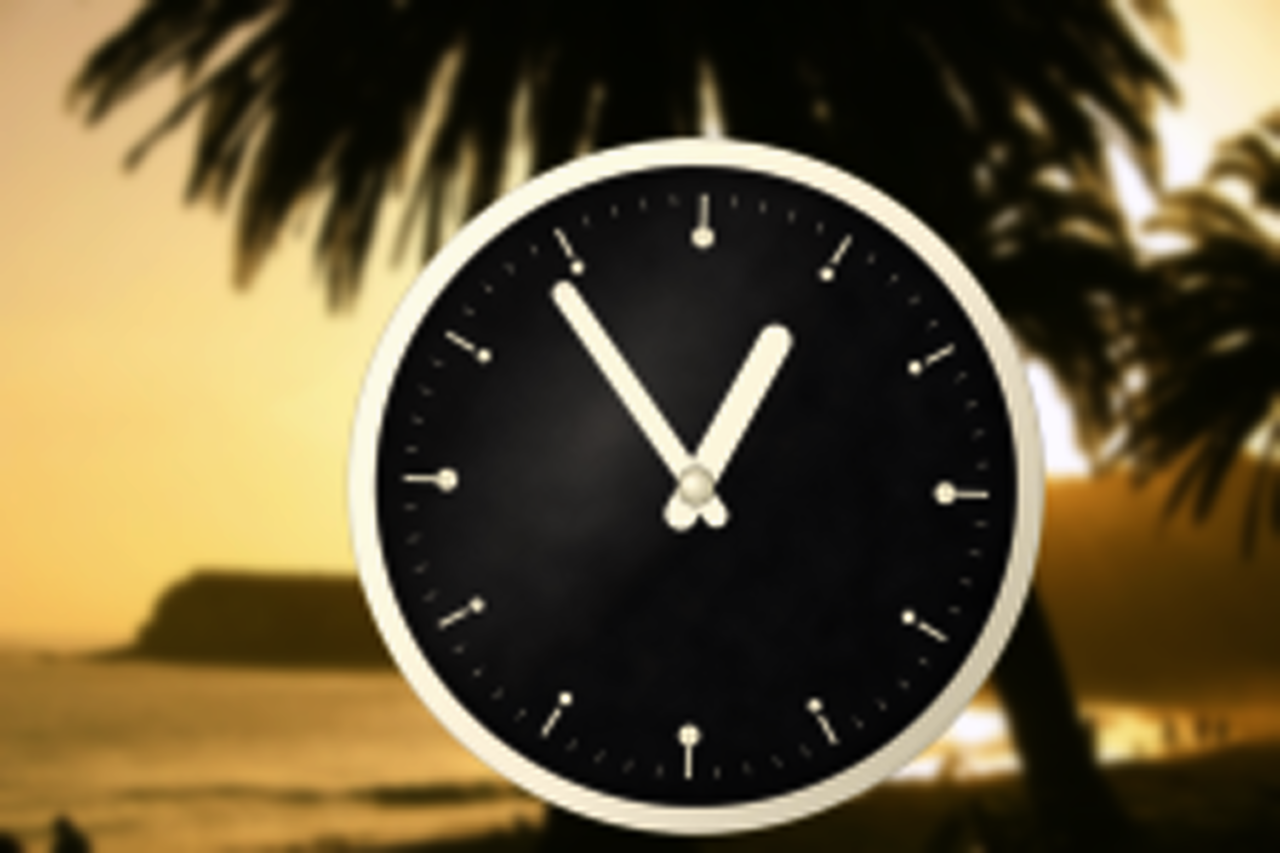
h=12 m=54
